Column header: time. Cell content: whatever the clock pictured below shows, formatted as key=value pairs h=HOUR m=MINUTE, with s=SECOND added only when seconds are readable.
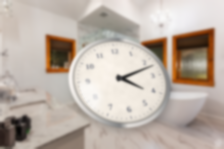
h=4 m=12
